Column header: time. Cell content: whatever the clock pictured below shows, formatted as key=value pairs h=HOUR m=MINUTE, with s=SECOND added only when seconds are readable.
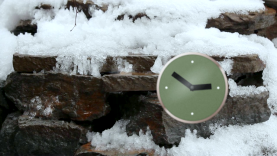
h=2 m=51
